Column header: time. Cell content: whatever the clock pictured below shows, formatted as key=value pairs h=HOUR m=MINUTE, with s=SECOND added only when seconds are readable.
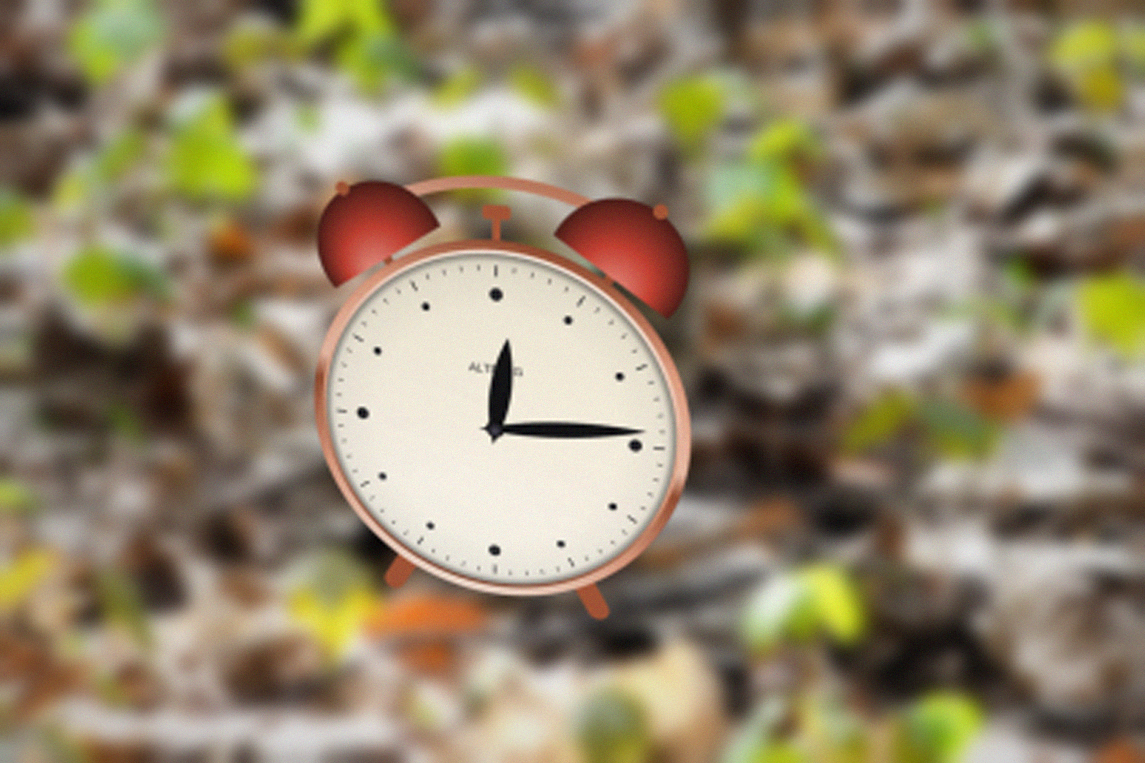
h=12 m=14
